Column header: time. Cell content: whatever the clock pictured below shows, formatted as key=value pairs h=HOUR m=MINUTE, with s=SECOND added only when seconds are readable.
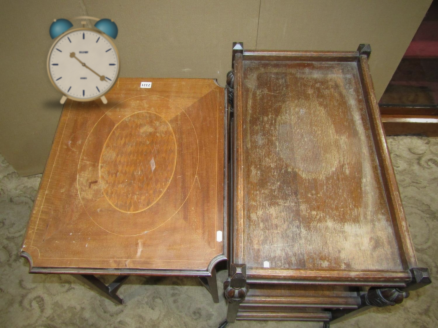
h=10 m=21
